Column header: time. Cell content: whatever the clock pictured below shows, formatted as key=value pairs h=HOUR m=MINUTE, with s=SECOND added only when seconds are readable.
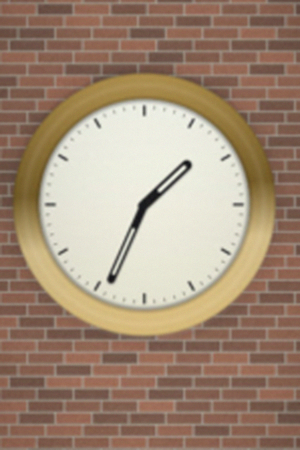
h=1 m=34
